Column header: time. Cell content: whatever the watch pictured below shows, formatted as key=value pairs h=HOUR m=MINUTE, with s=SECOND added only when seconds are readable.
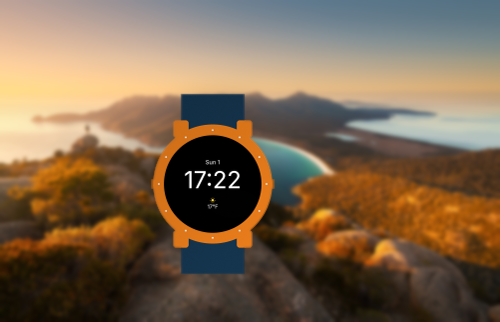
h=17 m=22
